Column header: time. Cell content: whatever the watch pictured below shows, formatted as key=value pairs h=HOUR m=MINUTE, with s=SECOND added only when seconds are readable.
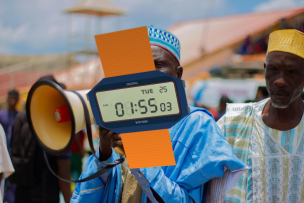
h=1 m=55 s=3
